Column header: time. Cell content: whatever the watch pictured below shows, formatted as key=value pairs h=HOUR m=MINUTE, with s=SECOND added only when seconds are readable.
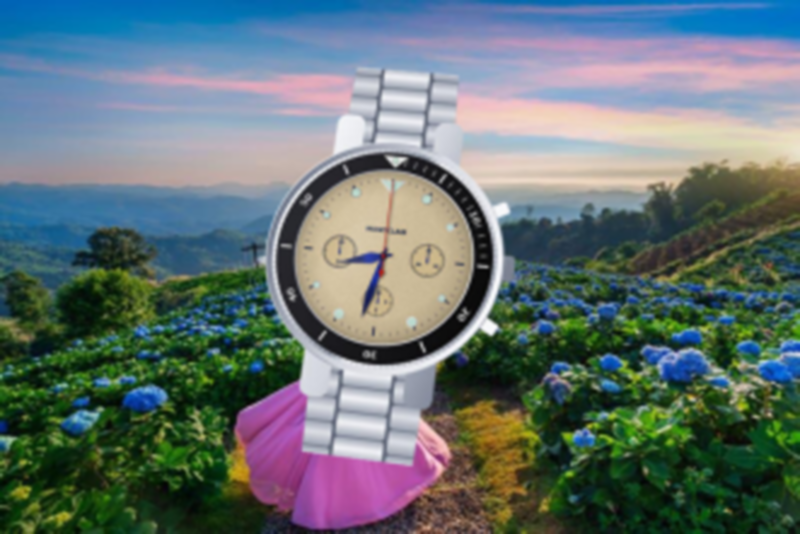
h=8 m=32
